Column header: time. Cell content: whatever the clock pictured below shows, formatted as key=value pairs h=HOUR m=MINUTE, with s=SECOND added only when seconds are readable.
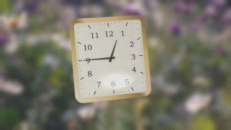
h=12 m=45
